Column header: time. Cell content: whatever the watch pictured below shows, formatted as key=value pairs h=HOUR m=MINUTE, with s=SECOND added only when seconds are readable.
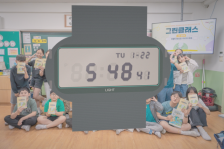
h=5 m=48 s=41
